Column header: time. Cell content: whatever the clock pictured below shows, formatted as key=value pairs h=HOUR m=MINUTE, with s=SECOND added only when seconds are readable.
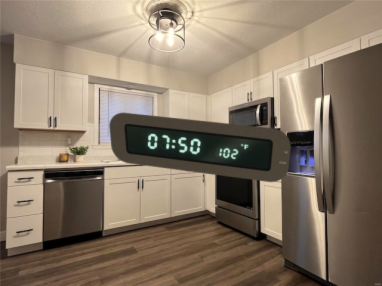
h=7 m=50
